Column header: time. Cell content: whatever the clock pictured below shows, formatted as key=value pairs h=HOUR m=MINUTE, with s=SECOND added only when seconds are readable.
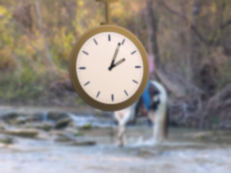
h=2 m=4
